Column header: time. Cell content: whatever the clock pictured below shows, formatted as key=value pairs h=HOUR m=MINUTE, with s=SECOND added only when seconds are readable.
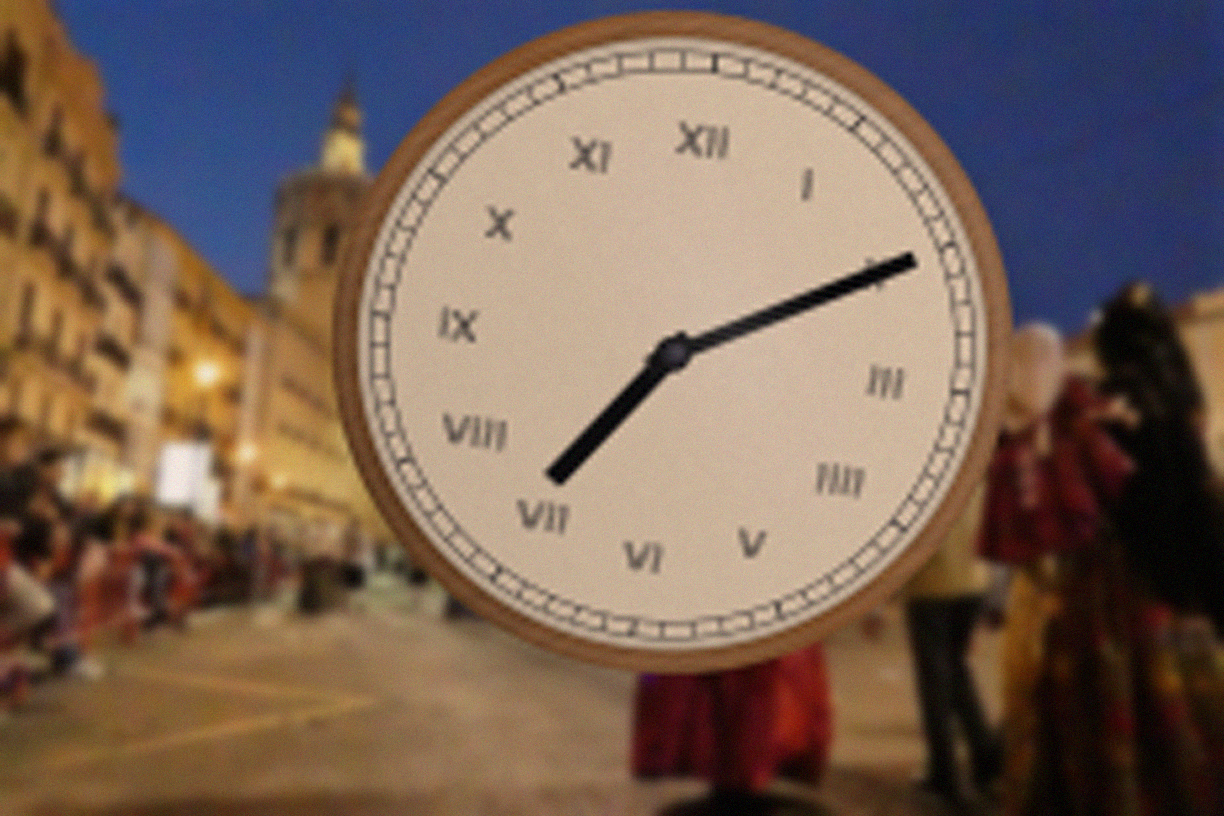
h=7 m=10
